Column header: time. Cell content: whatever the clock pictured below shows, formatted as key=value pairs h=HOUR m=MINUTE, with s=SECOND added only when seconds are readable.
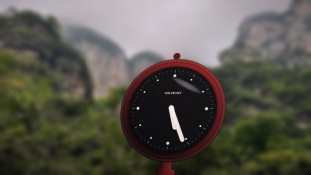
h=5 m=26
